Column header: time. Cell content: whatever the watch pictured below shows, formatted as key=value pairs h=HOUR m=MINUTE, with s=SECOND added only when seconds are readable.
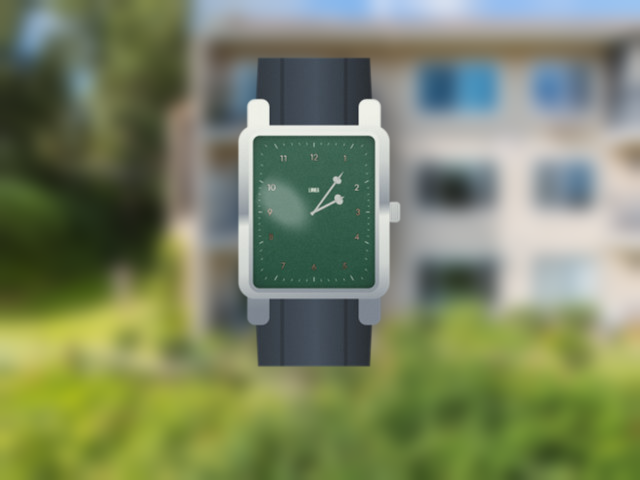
h=2 m=6
